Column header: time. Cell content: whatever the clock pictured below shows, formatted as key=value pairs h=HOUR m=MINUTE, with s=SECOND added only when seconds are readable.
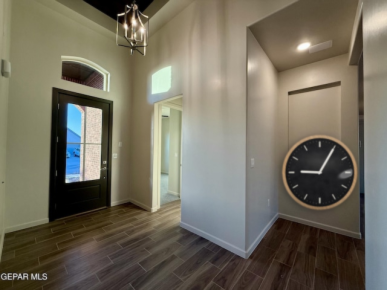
h=9 m=5
